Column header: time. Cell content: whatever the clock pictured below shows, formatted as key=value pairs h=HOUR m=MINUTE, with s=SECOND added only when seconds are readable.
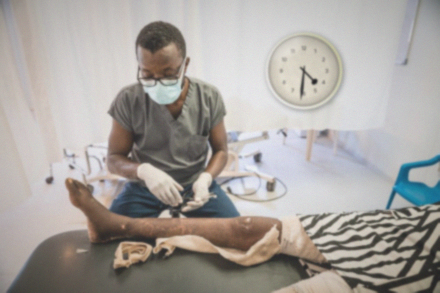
h=4 m=31
